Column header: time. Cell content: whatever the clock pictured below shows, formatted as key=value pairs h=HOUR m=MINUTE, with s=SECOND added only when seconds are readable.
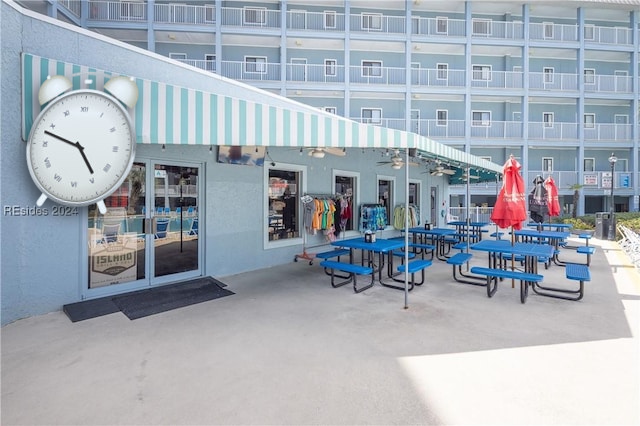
h=4 m=48
